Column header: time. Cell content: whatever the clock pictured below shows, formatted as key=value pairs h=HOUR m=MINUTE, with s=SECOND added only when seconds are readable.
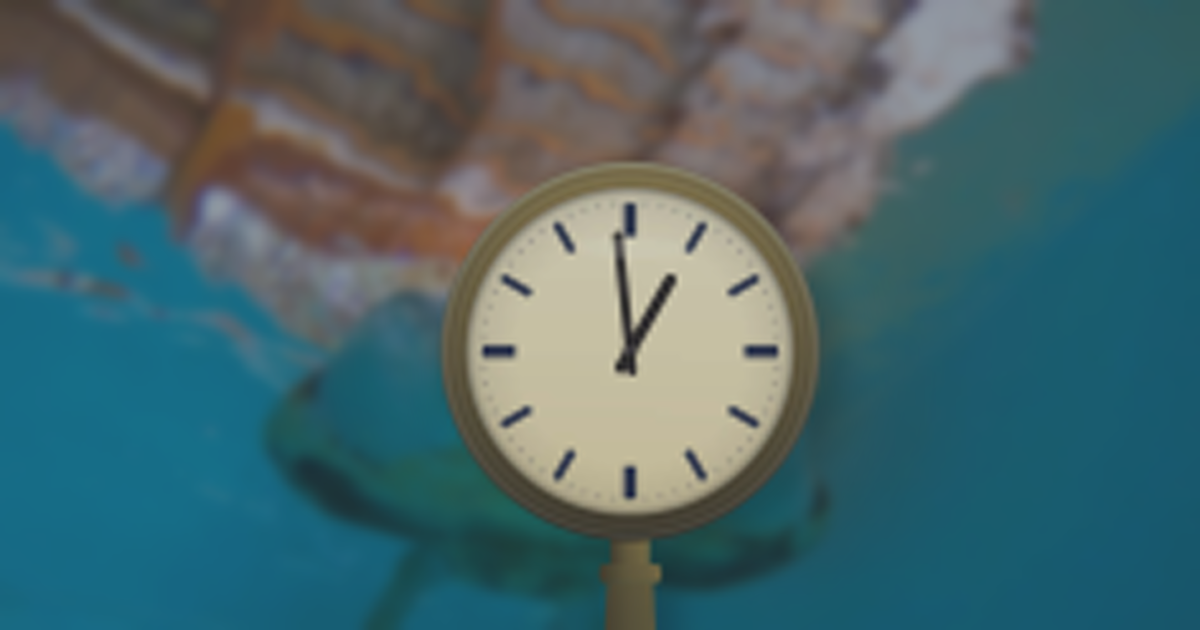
h=12 m=59
